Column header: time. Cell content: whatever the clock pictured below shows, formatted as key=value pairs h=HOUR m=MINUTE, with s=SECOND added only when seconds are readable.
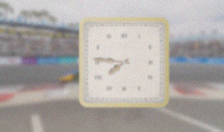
h=7 m=46
